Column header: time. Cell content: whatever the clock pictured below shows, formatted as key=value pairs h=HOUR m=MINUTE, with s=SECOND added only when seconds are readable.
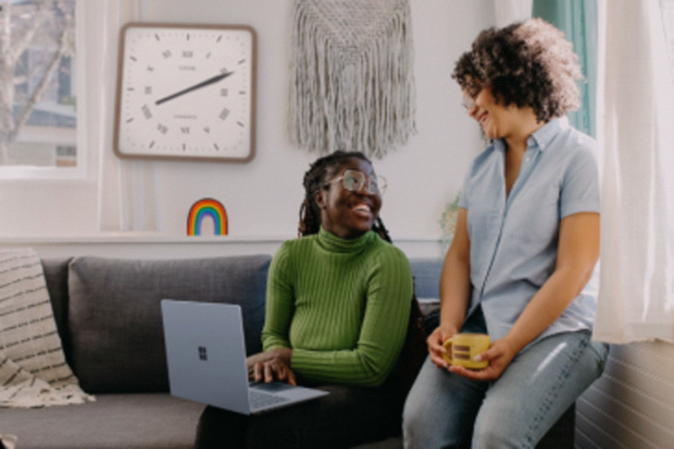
h=8 m=11
